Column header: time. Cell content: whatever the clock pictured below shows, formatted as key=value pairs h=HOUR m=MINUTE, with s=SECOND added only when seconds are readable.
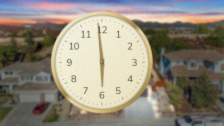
h=5 m=59
